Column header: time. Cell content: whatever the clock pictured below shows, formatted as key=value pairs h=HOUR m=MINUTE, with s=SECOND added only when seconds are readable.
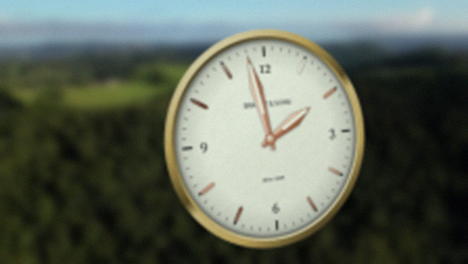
h=1 m=58
